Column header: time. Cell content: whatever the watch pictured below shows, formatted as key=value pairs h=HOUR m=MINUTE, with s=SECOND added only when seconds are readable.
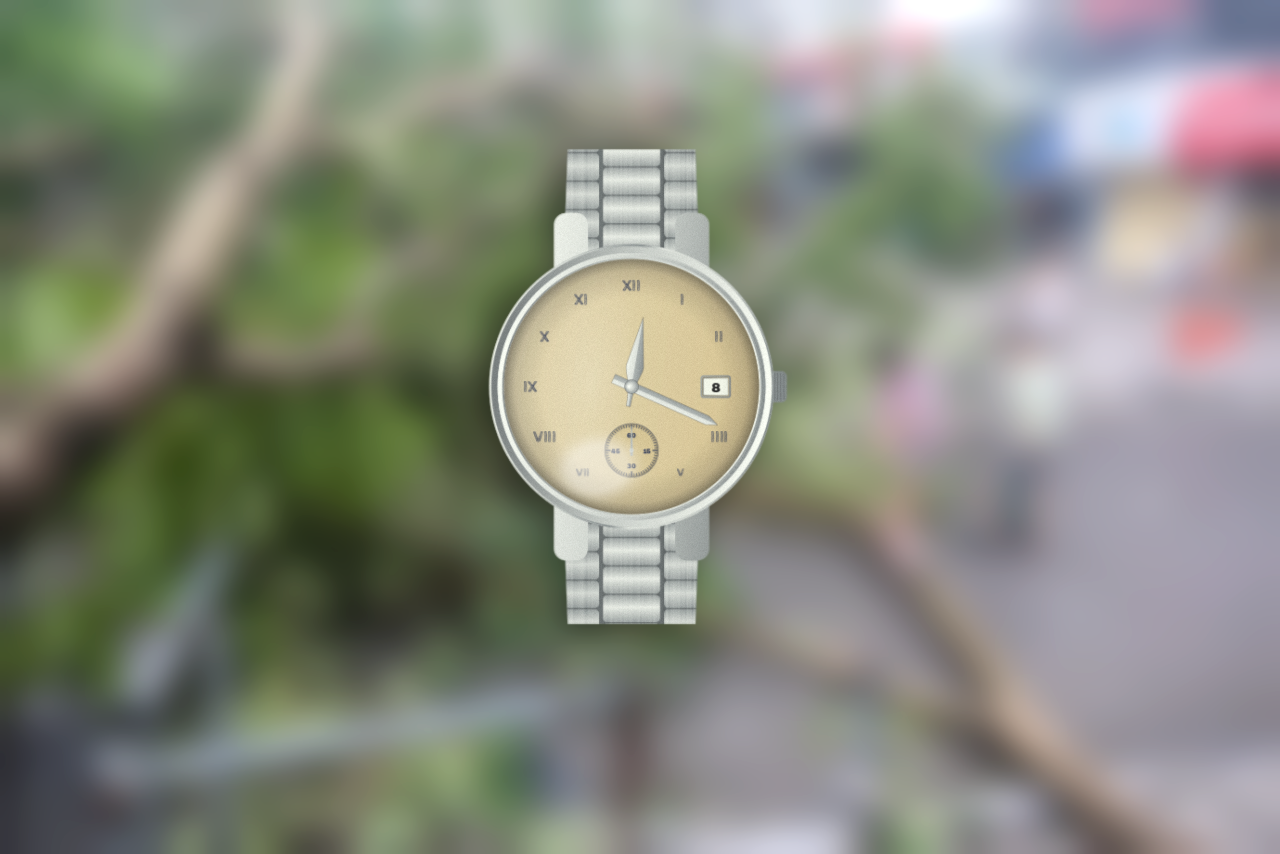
h=12 m=19
